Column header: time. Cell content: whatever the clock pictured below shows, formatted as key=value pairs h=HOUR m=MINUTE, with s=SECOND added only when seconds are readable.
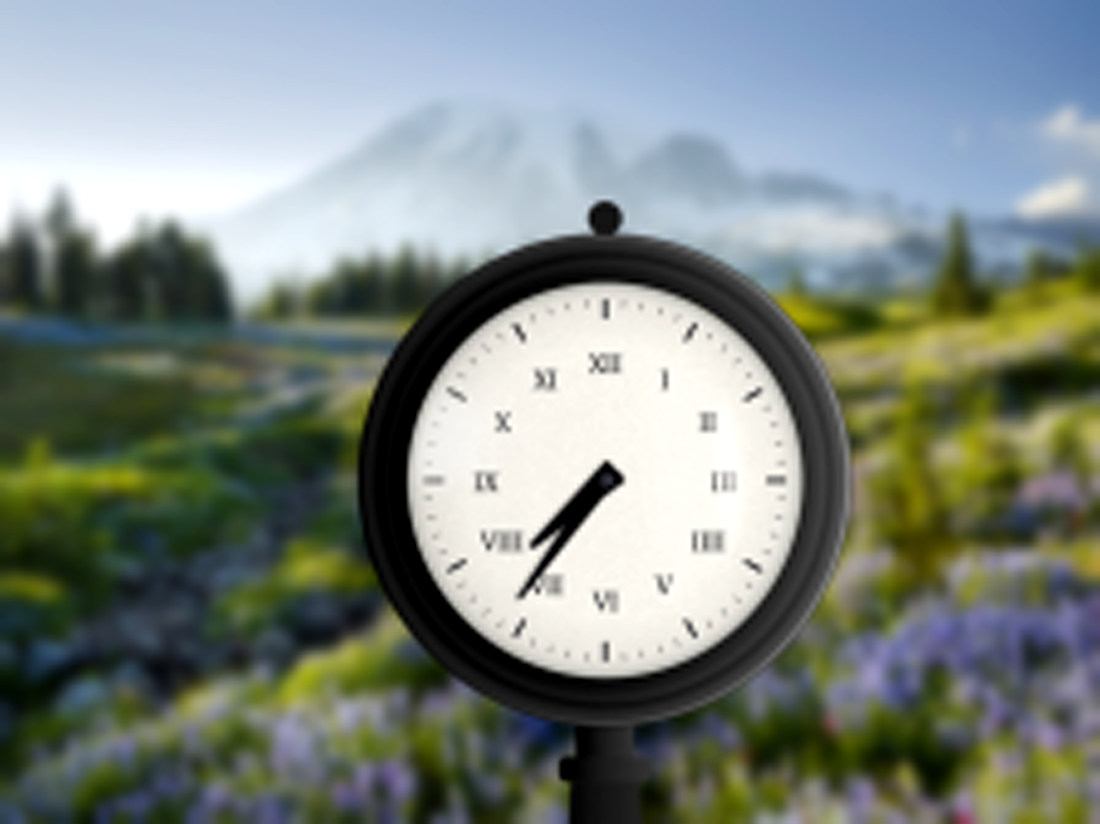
h=7 m=36
